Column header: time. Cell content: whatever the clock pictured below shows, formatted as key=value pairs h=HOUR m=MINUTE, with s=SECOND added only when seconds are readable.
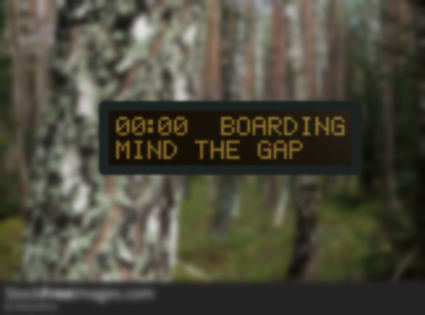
h=0 m=0
